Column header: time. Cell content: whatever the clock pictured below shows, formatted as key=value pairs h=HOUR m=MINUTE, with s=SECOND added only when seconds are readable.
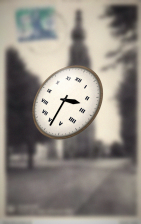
h=2 m=29
